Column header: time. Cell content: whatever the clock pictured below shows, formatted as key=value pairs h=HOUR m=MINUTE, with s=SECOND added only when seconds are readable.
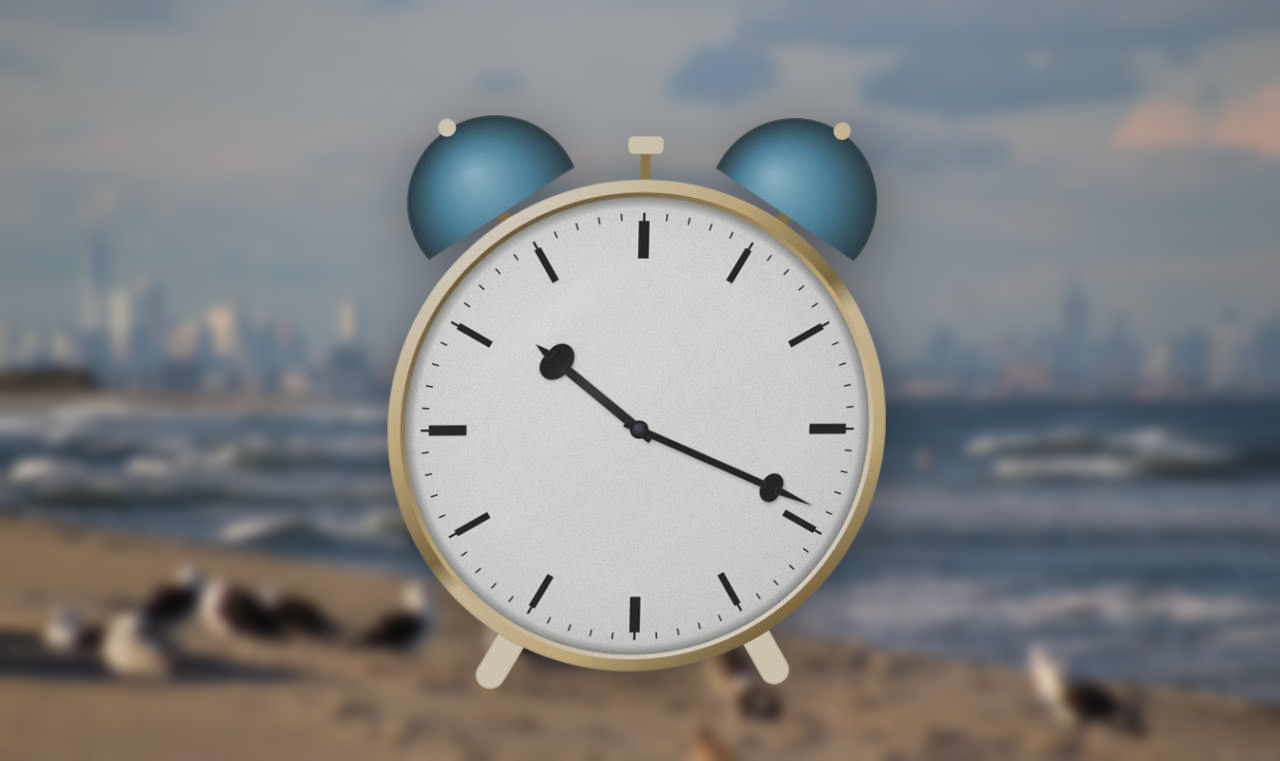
h=10 m=19
